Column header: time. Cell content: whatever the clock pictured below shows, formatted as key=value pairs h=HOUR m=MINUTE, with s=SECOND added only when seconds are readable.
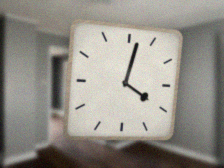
h=4 m=2
